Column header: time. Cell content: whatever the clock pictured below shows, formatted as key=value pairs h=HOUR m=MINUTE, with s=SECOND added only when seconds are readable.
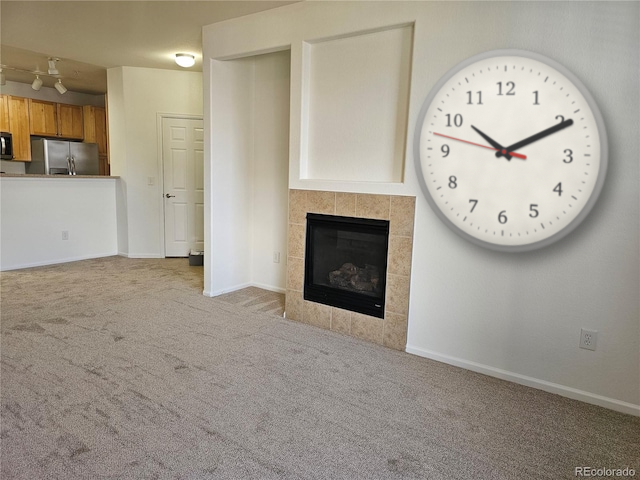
h=10 m=10 s=47
